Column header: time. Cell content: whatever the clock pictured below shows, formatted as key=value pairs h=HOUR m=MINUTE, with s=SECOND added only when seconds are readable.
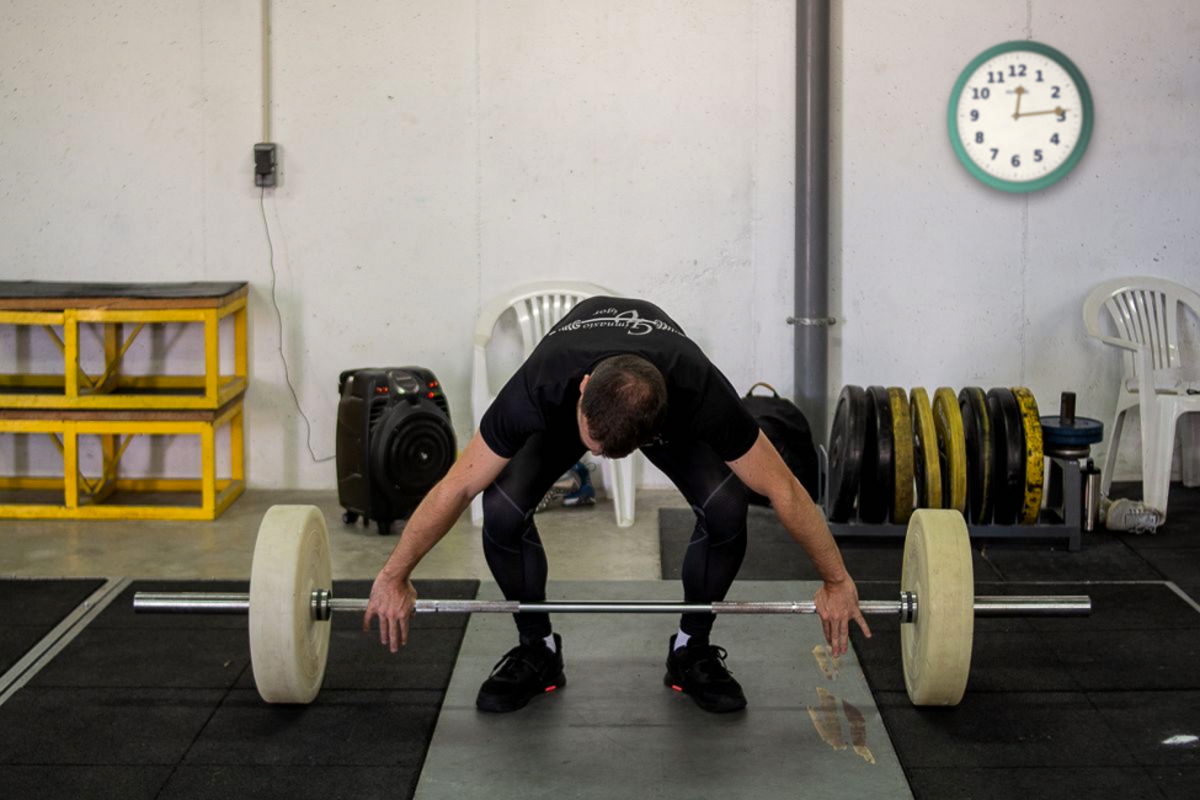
h=12 m=14
